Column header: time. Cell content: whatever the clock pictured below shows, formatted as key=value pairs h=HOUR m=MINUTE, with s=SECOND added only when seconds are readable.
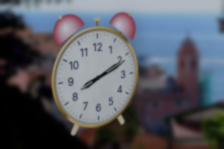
h=8 m=11
